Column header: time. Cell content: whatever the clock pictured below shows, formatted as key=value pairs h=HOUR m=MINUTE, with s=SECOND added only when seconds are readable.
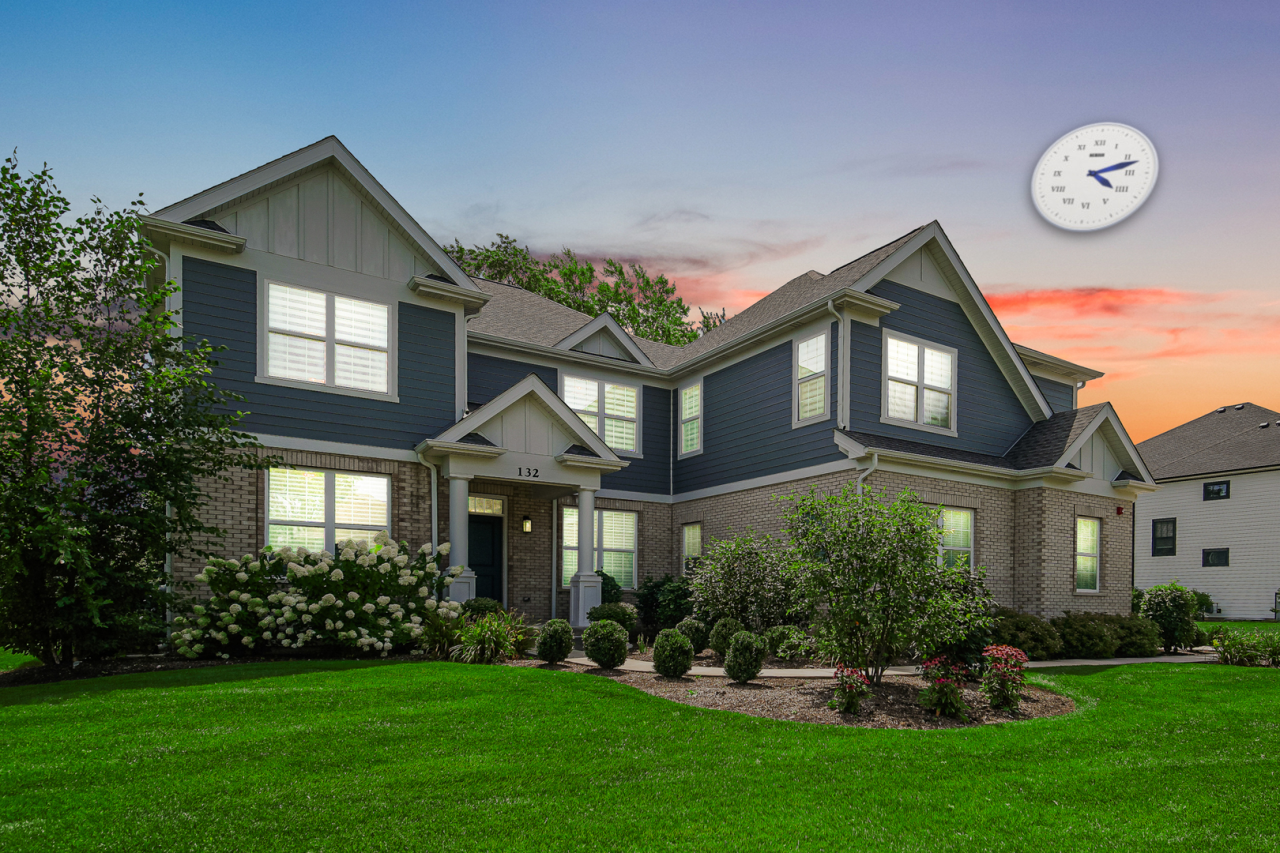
h=4 m=12
